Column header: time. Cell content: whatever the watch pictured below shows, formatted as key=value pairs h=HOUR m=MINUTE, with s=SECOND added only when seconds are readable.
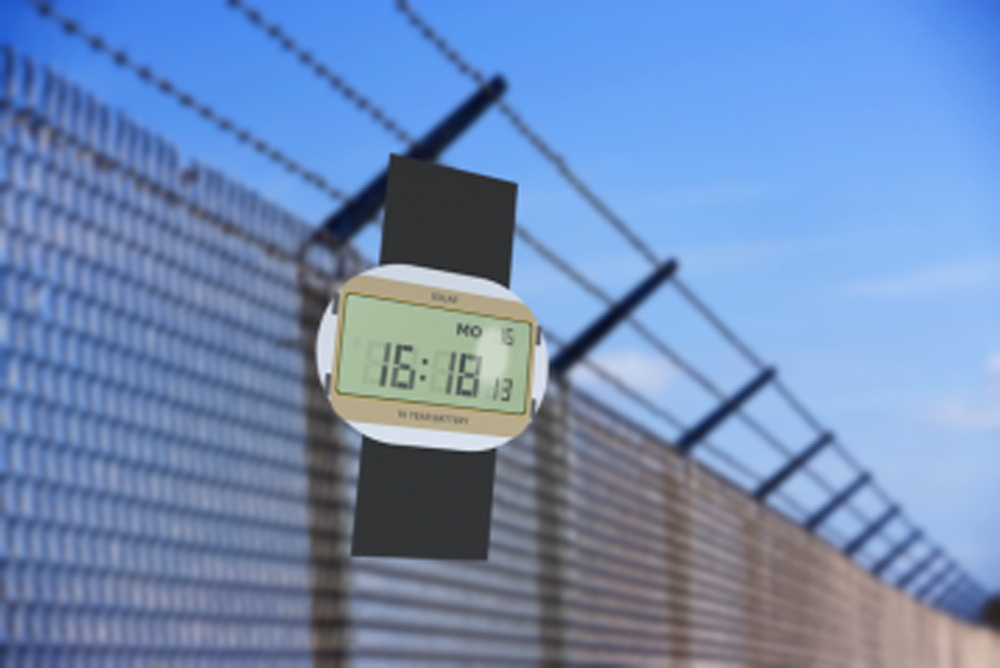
h=16 m=18 s=13
